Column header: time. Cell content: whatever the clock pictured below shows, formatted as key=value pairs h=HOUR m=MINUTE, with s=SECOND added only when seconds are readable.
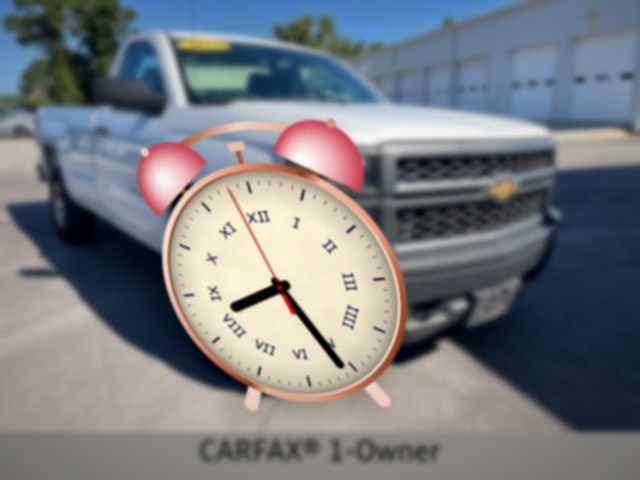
h=8 m=25 s=58
